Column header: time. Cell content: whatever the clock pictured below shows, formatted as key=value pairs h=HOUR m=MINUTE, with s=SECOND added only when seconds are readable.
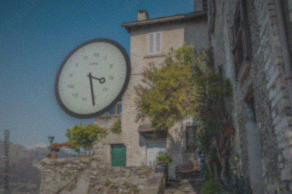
h=3 m=26
